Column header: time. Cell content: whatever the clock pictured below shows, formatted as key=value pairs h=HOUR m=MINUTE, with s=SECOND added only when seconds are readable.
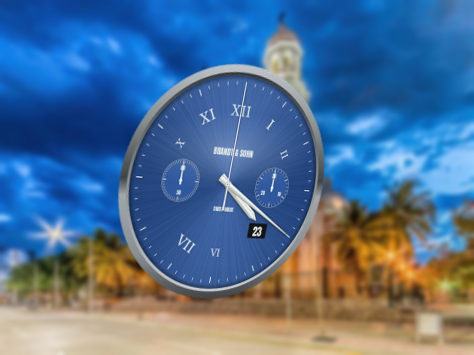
h=4 m=20
